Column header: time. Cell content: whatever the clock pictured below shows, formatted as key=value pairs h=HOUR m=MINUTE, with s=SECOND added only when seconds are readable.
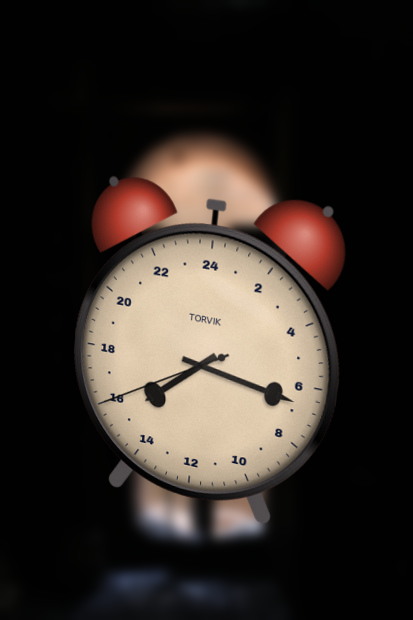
h=15 m=16 s=40
